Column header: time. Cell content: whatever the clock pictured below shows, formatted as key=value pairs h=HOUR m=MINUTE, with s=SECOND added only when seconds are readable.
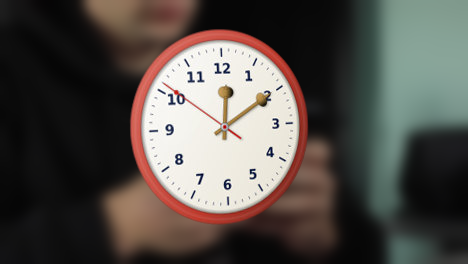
h=12 m=9 s=51
